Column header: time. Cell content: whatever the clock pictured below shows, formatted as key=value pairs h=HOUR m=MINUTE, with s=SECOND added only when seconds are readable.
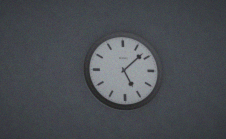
h=5 m=8
